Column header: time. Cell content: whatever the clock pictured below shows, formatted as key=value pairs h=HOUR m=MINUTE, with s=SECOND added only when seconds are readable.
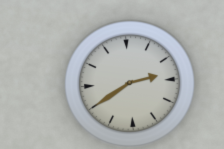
h=2 m=40
